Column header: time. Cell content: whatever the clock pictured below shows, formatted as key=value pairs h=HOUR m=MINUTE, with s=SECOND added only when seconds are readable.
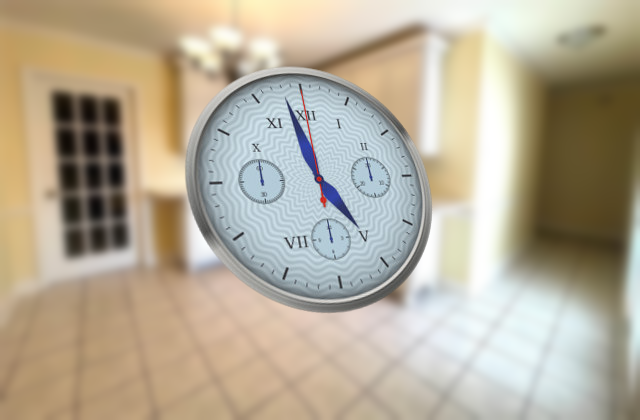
h=4 m=58
